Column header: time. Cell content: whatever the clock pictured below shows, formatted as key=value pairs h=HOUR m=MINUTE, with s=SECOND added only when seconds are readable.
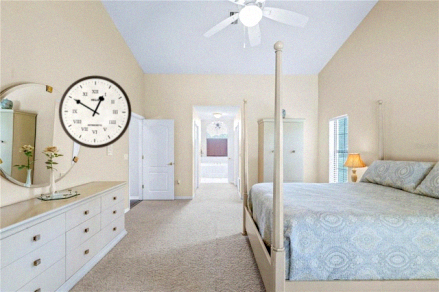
h=12 m=50
